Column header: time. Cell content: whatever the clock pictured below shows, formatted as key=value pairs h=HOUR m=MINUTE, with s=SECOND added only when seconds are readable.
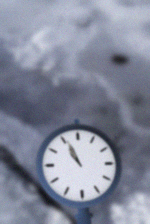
h=10 m=56
